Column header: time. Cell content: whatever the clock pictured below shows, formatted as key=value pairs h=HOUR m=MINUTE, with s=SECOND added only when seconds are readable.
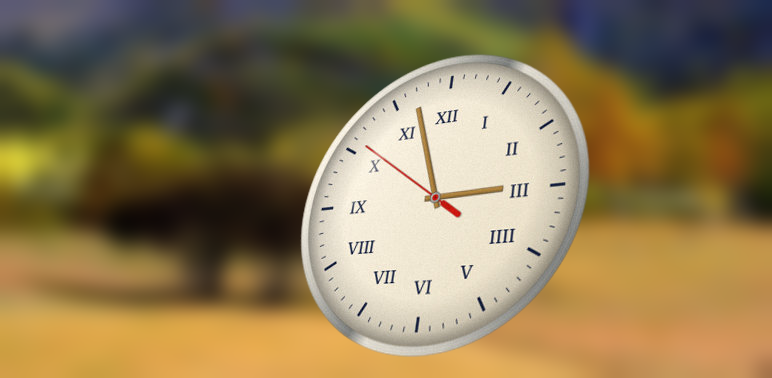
h=2 m=56 s=51
